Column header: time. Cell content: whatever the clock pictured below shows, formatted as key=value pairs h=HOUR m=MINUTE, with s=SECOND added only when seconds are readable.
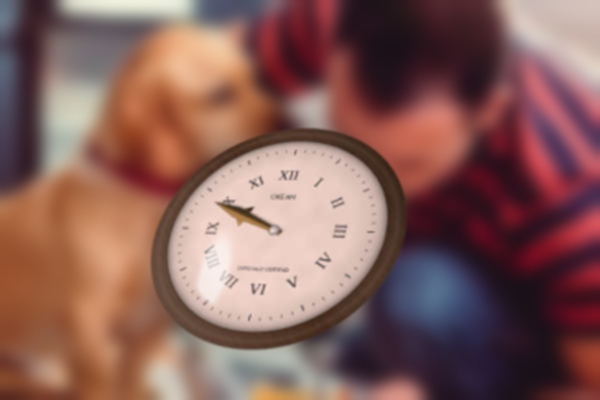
h=9 m=49
